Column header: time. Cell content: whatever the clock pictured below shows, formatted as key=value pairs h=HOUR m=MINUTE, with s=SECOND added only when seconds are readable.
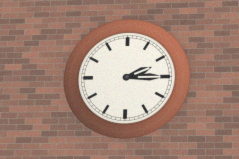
h=2 m=15
